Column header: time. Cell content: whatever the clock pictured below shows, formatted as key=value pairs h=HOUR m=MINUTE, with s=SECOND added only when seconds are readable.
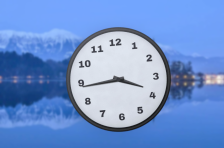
h=3 m=44
